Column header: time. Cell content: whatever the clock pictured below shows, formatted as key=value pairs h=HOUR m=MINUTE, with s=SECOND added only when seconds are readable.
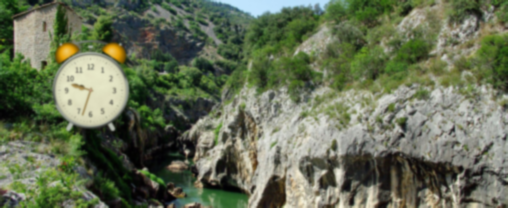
h=9 m=33
